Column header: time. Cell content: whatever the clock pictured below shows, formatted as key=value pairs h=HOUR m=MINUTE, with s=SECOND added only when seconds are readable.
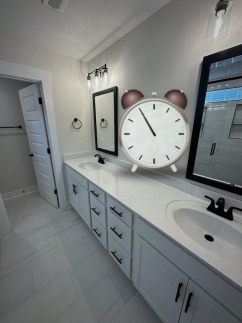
h=10 m=55
